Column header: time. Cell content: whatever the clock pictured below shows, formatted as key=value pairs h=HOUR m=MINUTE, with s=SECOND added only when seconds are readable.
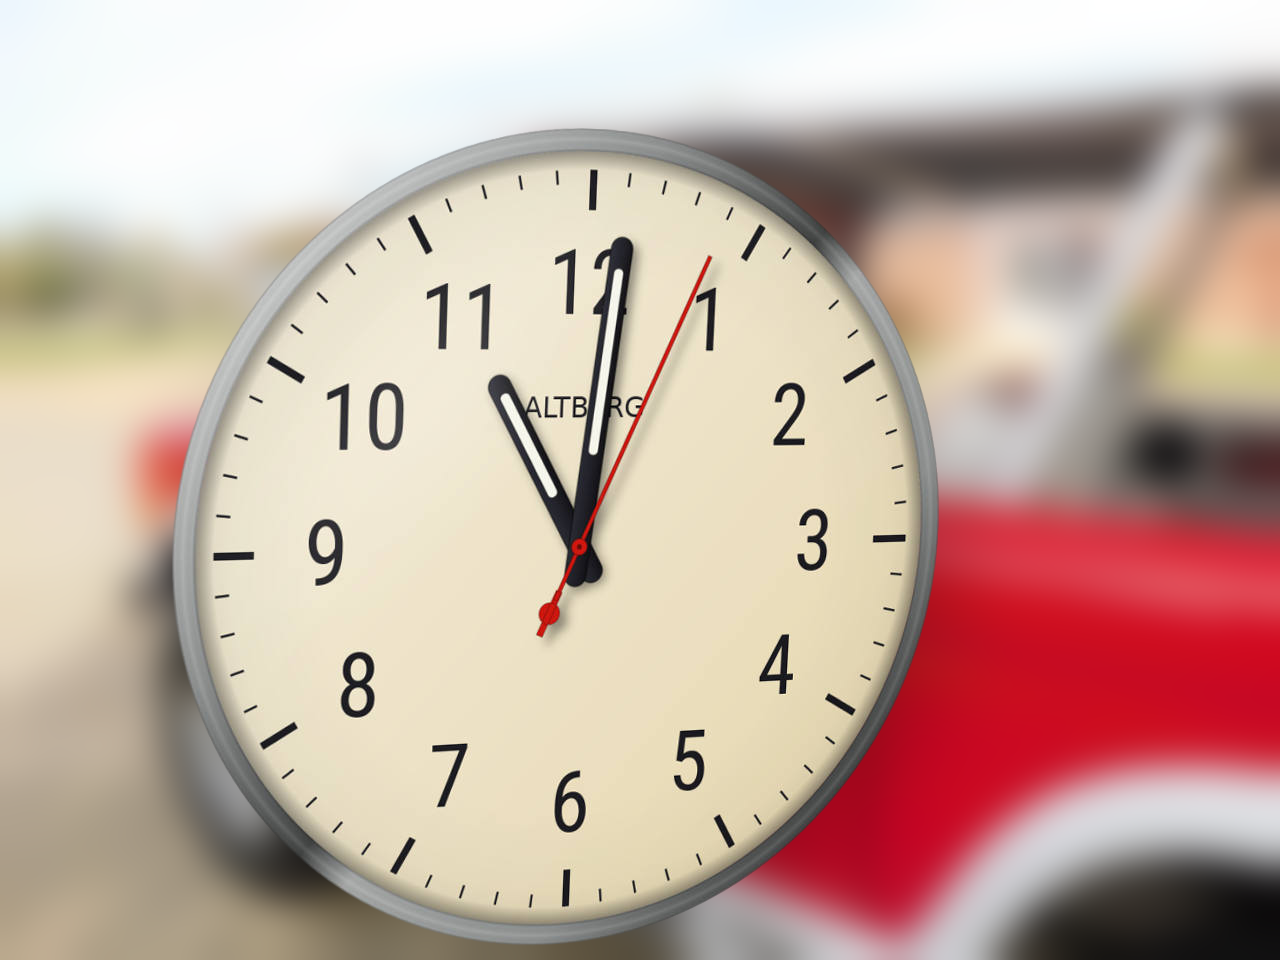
h=11 m=1 s=4
